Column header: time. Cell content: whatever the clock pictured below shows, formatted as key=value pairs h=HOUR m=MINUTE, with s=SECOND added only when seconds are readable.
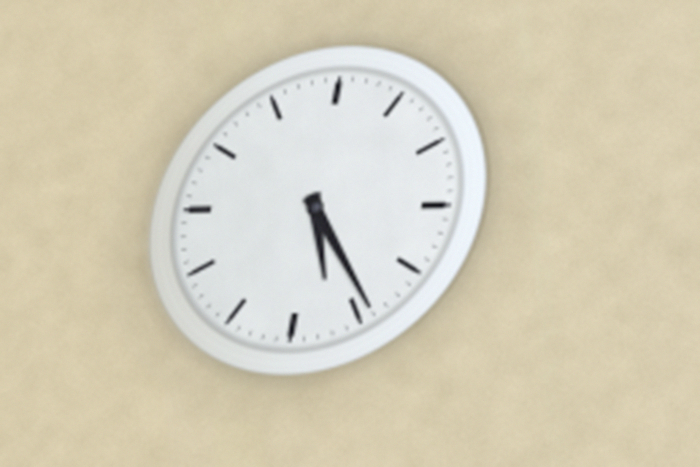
h=5 m=24
